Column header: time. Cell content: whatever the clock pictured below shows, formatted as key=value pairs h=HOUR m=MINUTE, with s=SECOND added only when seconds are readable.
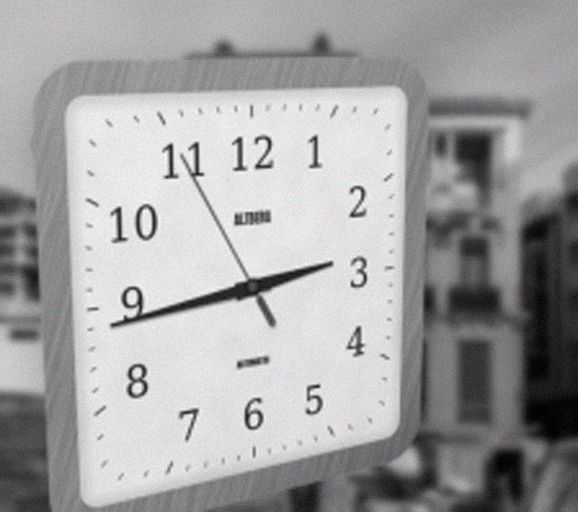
h=2 m=43 s=55
